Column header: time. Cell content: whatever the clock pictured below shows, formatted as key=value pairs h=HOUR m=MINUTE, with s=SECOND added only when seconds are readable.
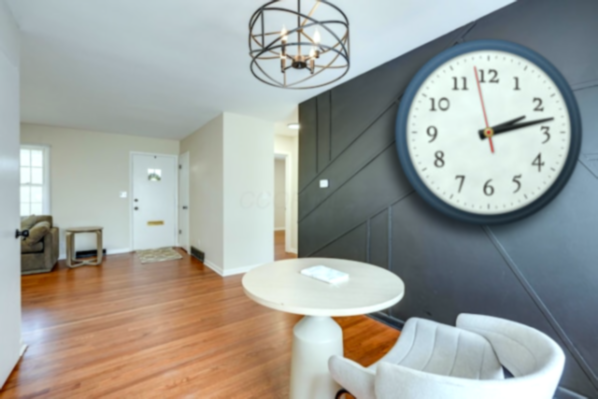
h=2 m=12 s=58
